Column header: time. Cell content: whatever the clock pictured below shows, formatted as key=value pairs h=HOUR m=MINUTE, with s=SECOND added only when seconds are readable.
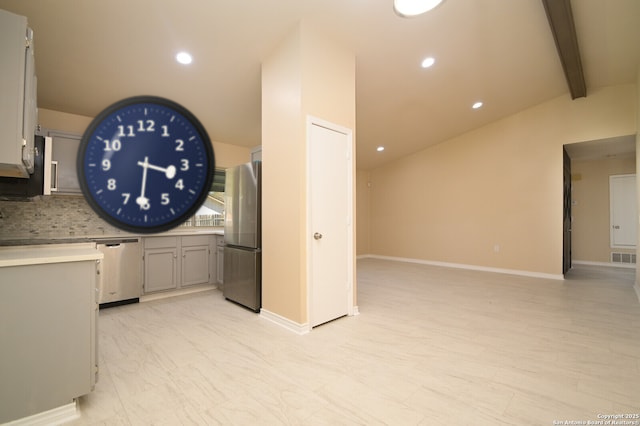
h=3 m=31
